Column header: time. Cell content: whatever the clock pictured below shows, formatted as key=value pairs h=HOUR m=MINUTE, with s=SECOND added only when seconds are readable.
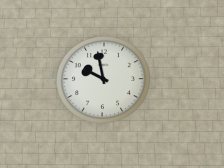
h=9 m=58
